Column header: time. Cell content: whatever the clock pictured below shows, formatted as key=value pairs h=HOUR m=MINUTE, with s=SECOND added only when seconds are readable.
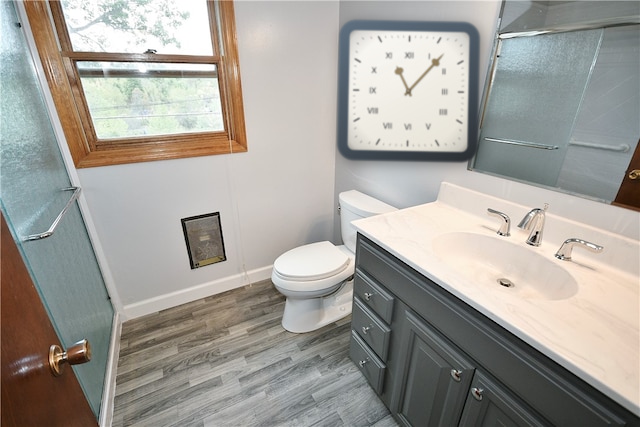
h=11 m=7
